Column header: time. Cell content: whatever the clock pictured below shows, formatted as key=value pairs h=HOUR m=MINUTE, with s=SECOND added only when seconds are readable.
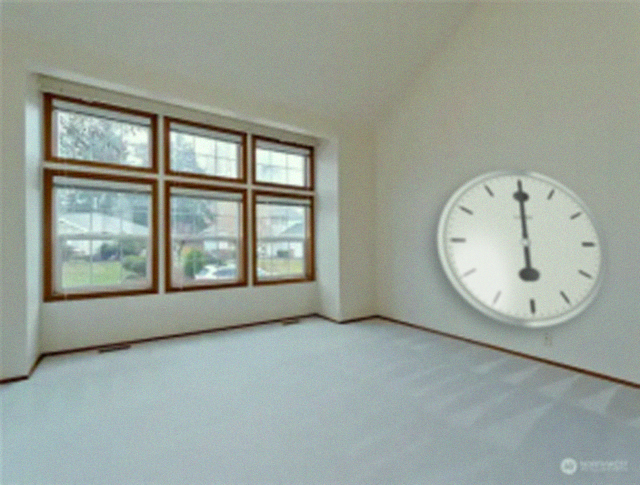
h=6 m=0
